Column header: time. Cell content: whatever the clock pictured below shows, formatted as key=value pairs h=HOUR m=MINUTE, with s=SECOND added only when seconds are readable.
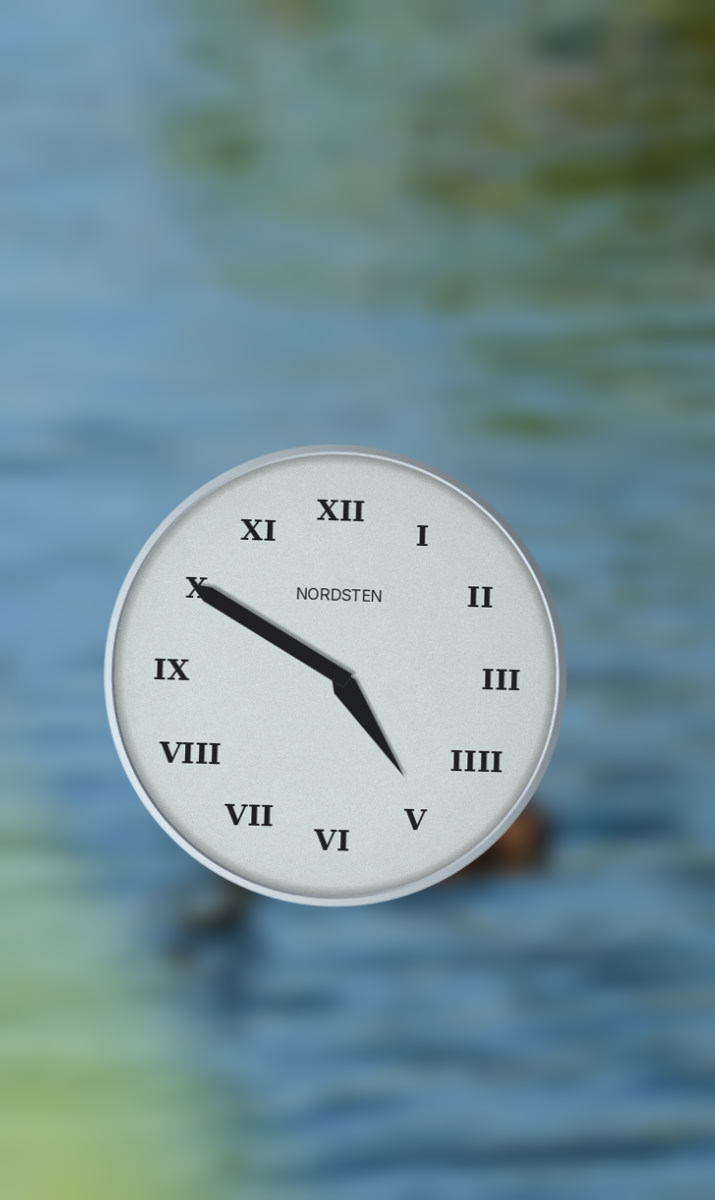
h=4 m=50
